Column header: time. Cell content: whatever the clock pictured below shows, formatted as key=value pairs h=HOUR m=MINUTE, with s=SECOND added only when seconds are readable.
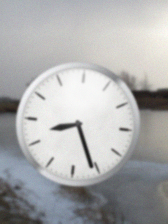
h=8 m=26
